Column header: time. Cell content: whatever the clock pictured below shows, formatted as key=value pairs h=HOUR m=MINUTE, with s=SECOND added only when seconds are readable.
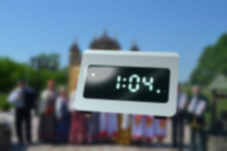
h=1 m=4
